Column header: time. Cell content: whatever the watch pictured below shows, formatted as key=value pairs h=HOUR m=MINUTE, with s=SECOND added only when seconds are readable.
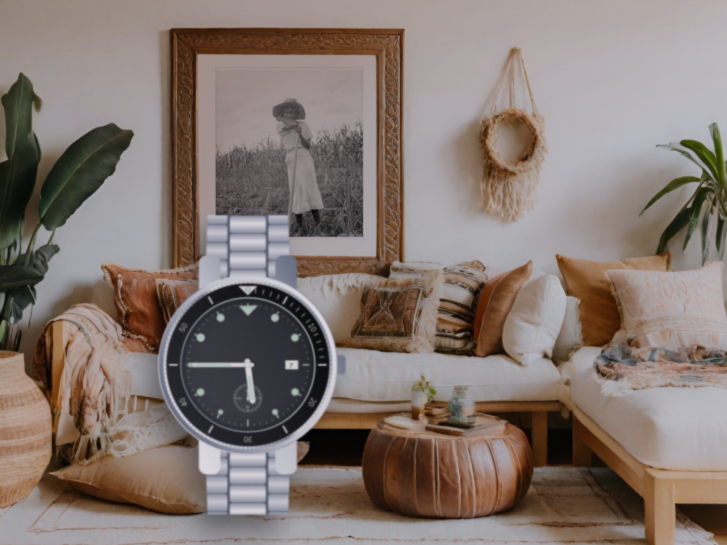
h=5 m=45
